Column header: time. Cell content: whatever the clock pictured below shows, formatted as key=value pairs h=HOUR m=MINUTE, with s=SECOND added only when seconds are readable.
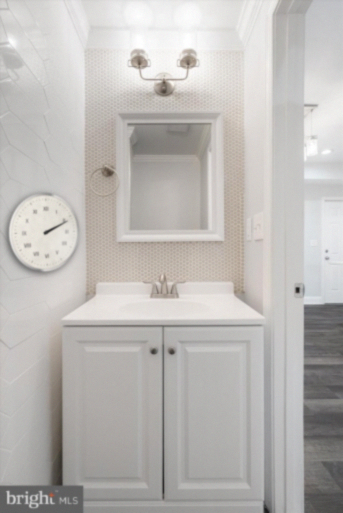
h=2 m=11
